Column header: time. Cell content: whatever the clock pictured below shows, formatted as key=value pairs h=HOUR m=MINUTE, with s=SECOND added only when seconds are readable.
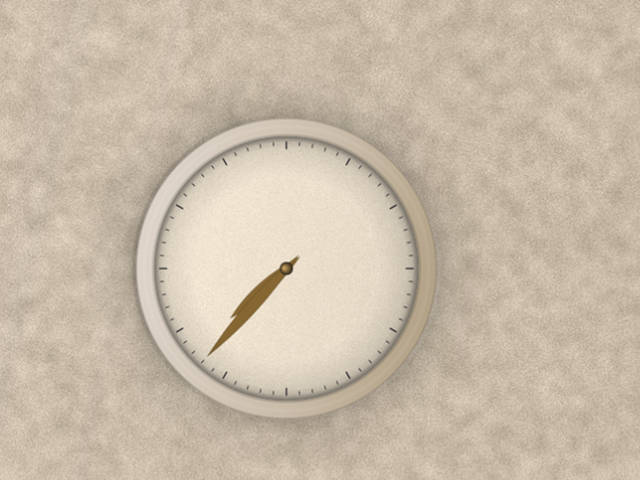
h=7 m=37
